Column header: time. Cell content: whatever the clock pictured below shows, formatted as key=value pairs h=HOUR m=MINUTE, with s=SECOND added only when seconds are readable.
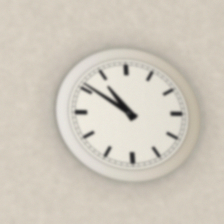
h=10 m=51
